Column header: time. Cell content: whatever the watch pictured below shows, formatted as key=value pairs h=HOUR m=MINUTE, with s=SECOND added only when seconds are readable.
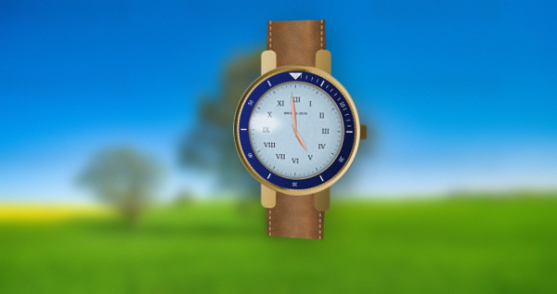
h=4 m=59
